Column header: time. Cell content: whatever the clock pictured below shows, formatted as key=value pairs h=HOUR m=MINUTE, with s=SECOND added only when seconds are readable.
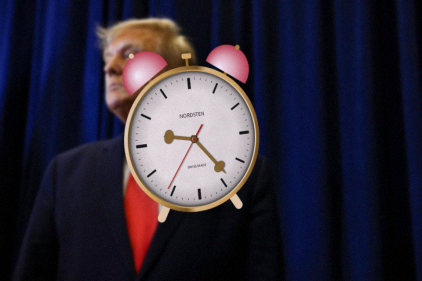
h=9 m=23 s=36
